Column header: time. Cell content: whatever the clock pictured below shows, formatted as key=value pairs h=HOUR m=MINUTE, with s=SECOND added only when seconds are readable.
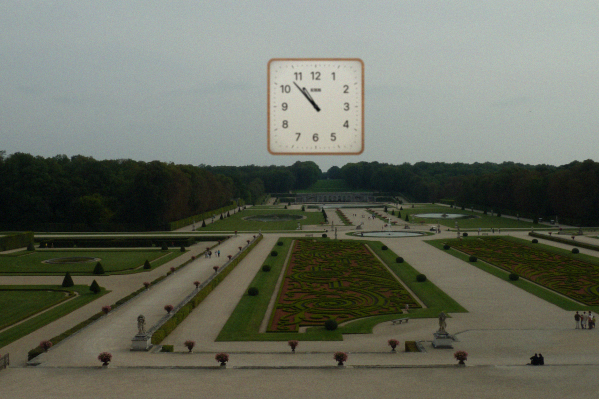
h=10 m=53
